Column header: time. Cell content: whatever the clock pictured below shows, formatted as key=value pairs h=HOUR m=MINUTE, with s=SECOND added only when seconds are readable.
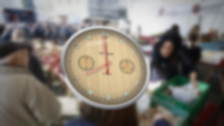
h=7 m=59
